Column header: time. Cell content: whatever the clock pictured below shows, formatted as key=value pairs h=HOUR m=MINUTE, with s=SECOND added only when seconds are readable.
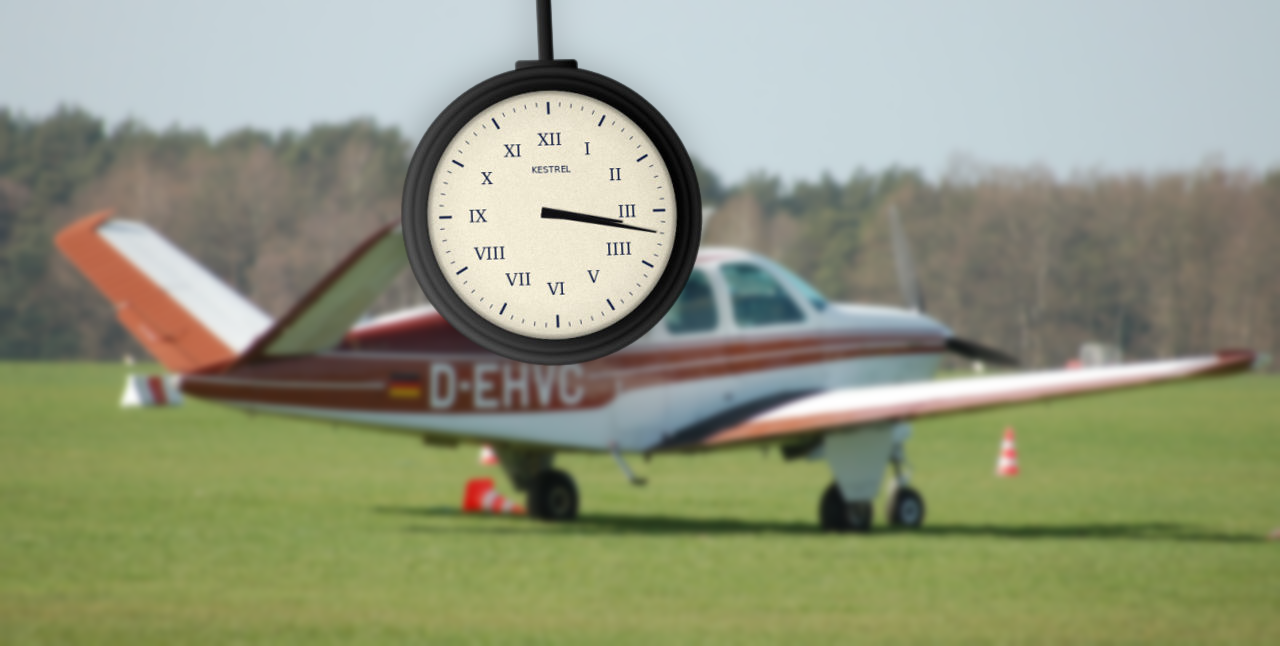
h=3 m=17
